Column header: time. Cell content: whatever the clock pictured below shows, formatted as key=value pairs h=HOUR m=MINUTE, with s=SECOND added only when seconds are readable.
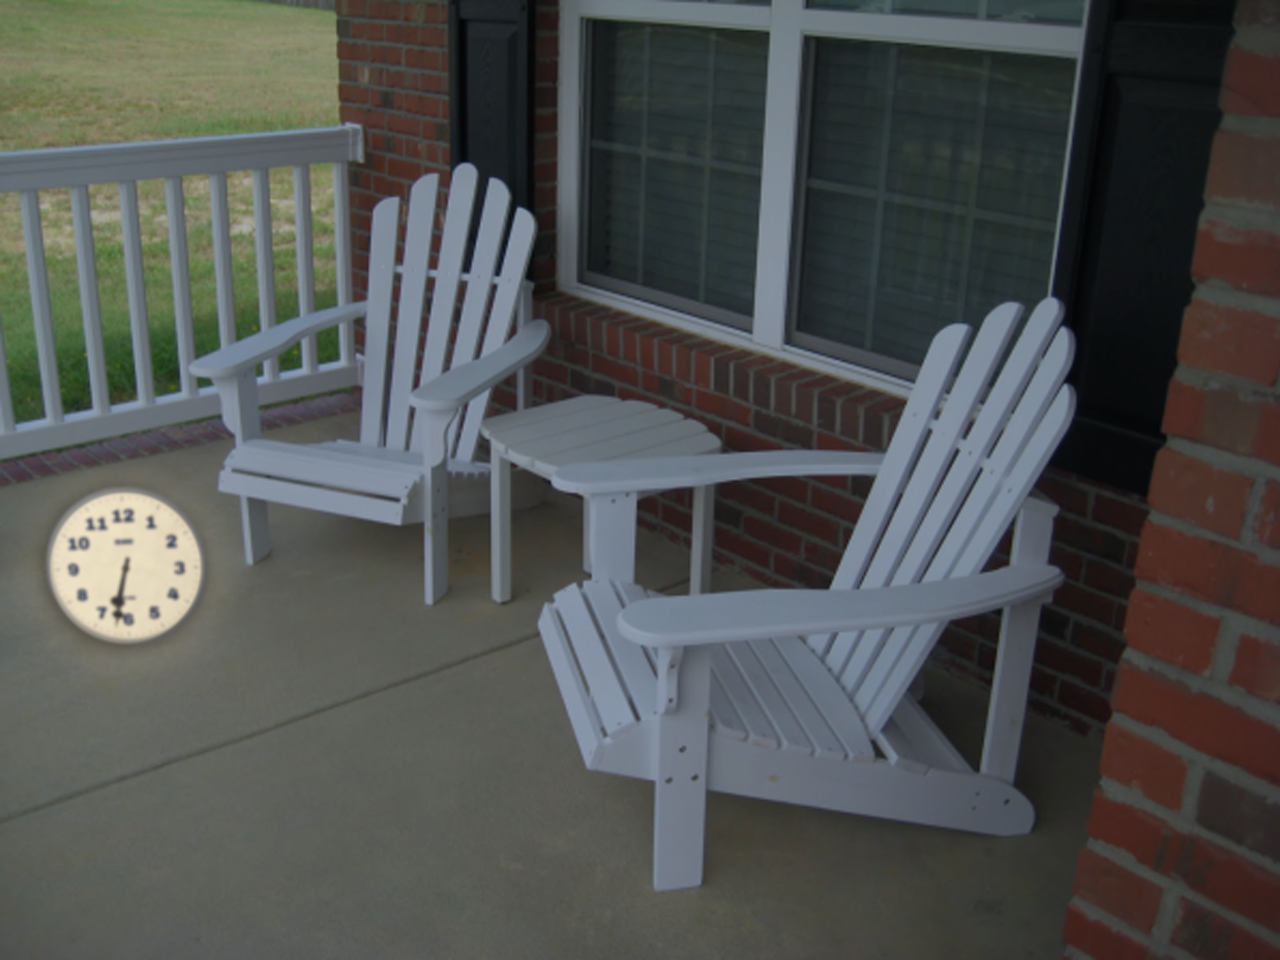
h=6 m=32
